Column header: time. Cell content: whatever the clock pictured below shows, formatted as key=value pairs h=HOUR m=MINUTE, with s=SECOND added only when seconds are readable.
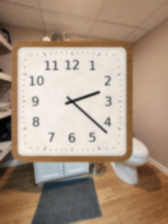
h=2 m=22
